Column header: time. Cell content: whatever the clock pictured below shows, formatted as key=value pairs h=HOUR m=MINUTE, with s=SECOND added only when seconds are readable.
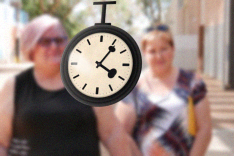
h=4 m=6
